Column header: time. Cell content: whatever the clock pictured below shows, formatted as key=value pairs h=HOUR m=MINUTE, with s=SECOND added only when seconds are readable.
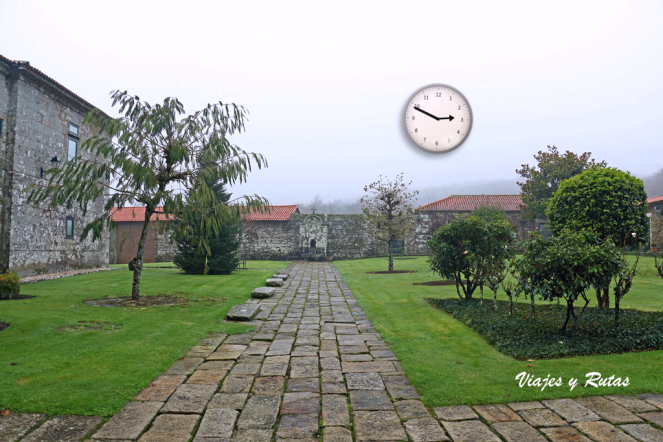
h=2 m=49
